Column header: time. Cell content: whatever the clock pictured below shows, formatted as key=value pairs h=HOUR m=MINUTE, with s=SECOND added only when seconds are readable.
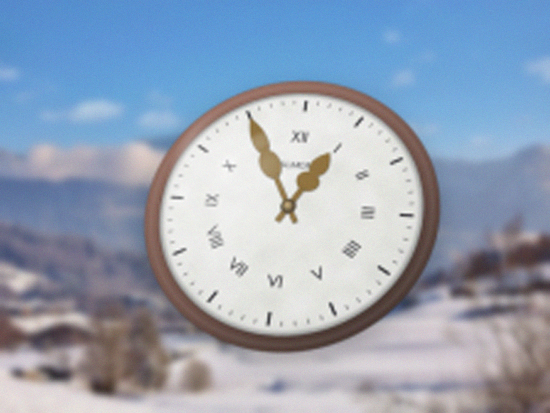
h=12 m=55
